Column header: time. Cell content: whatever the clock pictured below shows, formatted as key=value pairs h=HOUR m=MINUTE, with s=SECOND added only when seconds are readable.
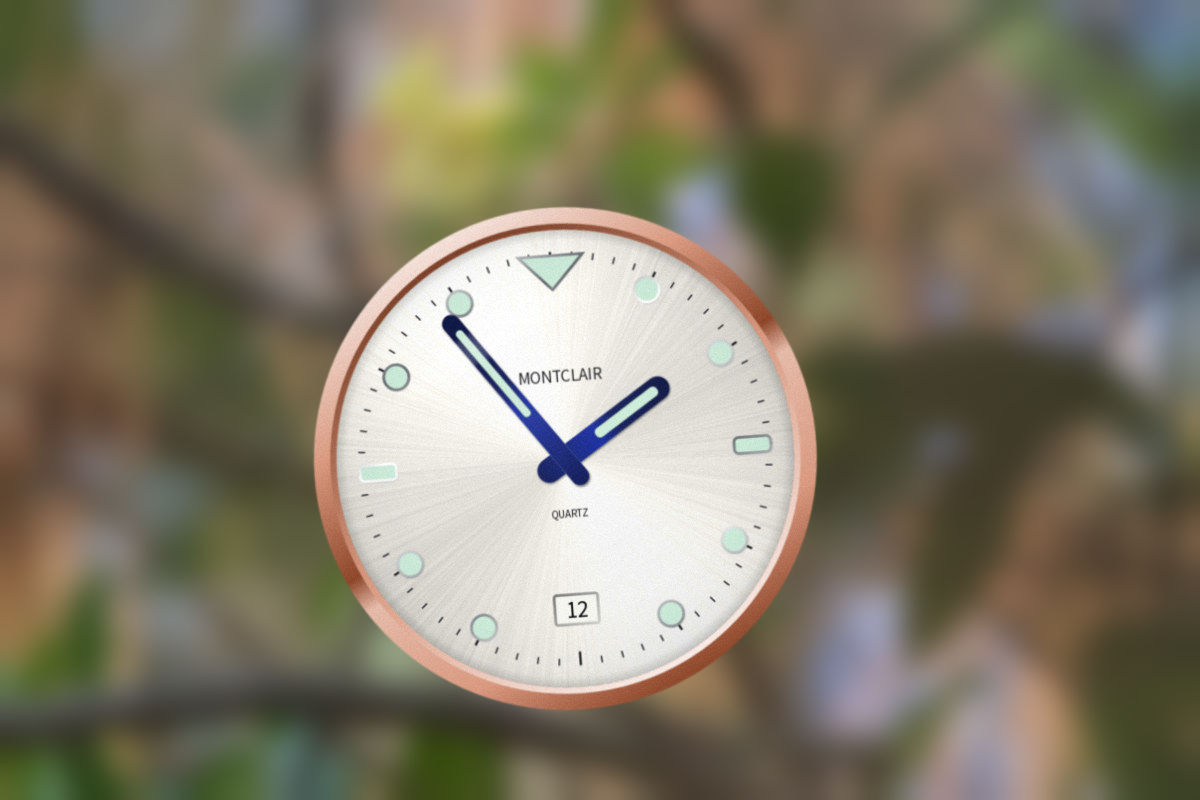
h=1 m=54
